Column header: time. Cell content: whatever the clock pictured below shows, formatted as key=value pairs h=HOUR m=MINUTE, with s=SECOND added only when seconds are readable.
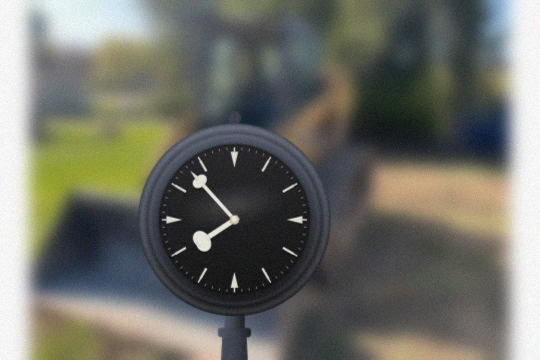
h=7 m=53
